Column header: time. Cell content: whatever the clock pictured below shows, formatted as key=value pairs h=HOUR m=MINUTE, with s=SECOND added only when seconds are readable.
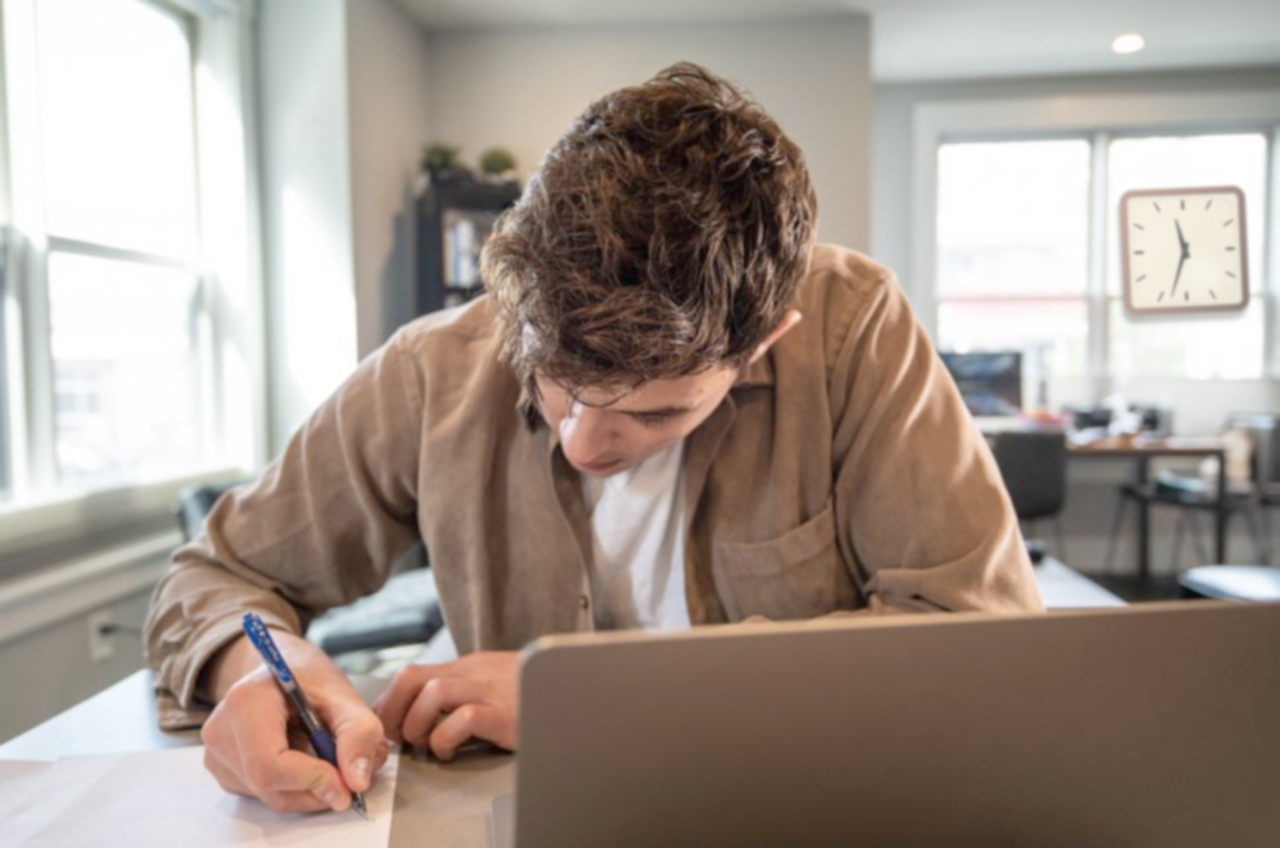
h=11 m=33
